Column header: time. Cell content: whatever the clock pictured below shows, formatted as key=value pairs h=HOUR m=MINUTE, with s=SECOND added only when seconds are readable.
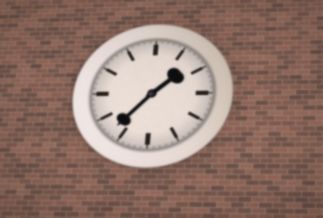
h=1 m=37
